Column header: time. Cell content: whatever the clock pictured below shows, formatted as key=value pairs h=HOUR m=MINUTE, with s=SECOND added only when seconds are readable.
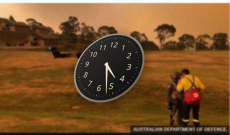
h=4 m=27
